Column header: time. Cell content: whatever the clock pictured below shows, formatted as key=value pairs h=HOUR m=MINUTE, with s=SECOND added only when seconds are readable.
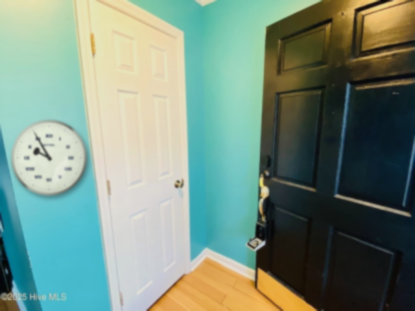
h=9 m=55
